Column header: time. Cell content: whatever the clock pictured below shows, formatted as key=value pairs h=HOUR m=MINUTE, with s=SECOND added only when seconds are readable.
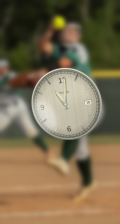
h=11 m=1
